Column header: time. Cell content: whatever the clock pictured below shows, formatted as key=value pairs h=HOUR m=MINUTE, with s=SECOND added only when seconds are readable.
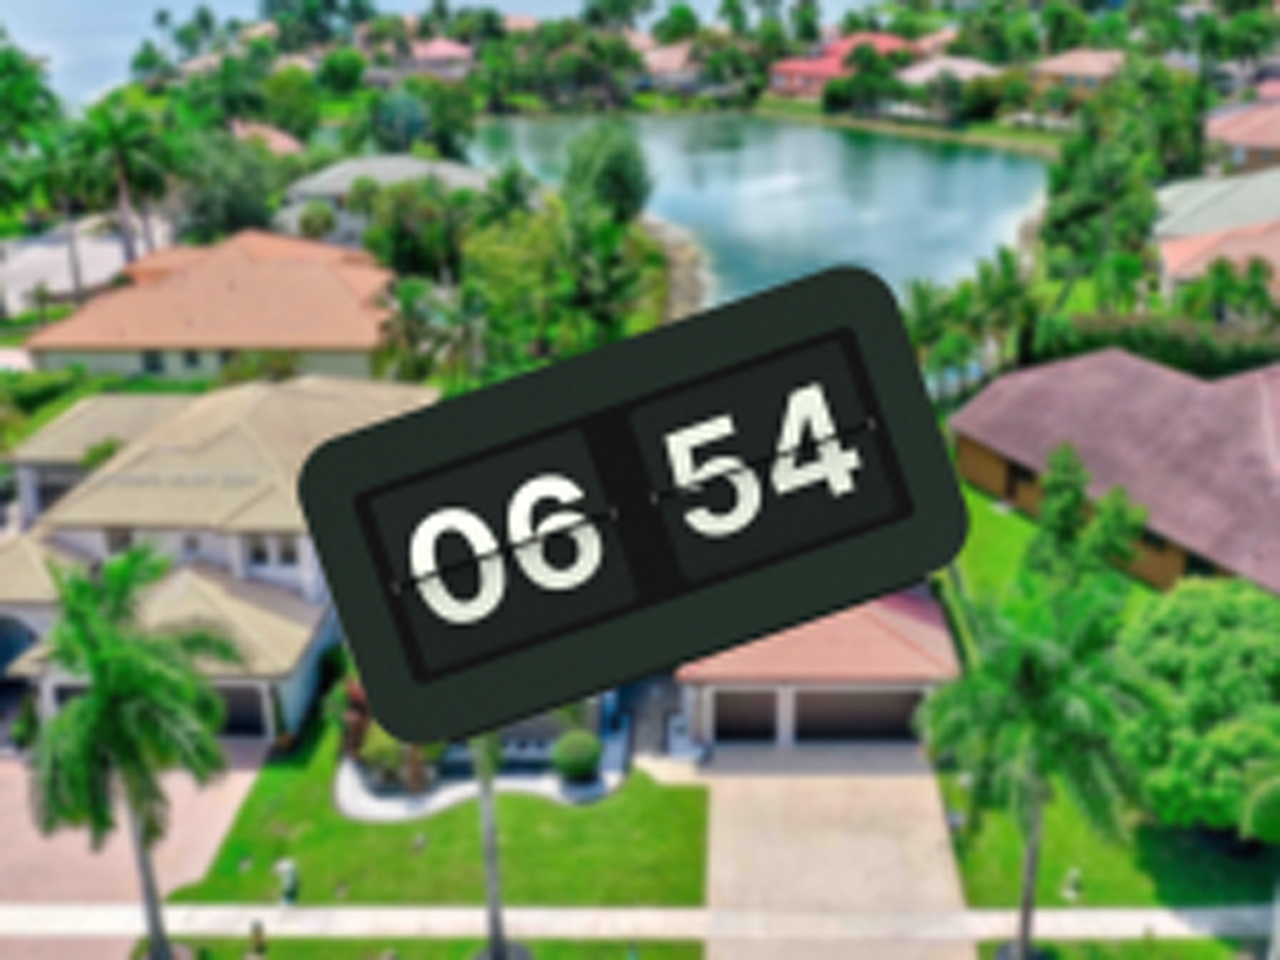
h=6 m=54
